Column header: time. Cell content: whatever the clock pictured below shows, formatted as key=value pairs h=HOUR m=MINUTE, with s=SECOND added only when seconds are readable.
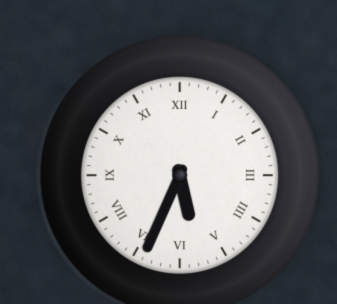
h=5 m=34
